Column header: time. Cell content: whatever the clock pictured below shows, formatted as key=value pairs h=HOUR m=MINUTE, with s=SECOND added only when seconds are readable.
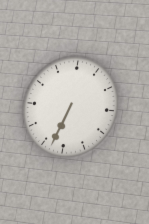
h=6 m=33
